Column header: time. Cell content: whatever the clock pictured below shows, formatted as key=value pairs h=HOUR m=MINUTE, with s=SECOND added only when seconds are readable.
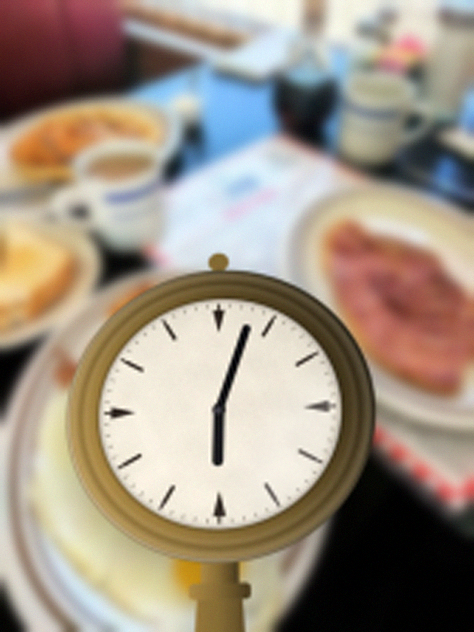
h=6 m=3
